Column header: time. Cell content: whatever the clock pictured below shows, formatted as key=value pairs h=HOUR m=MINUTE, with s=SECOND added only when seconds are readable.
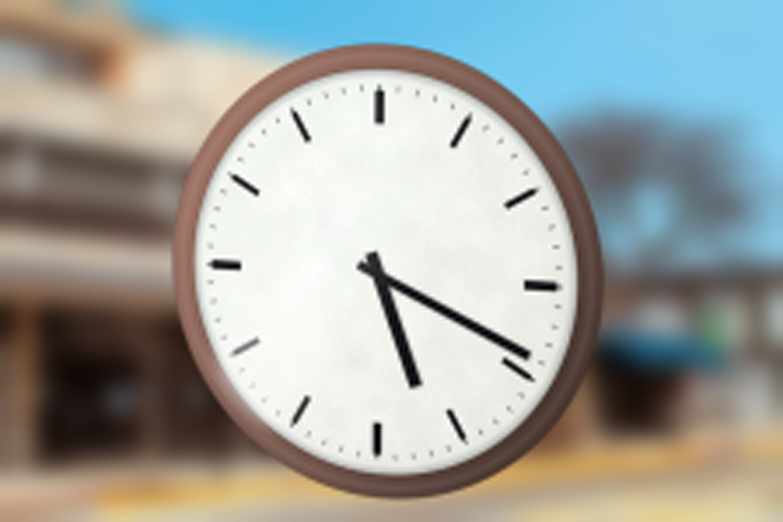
h=5 m=19
